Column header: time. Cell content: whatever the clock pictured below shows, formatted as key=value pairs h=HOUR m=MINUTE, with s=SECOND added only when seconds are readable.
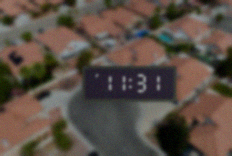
h=11 m=31
